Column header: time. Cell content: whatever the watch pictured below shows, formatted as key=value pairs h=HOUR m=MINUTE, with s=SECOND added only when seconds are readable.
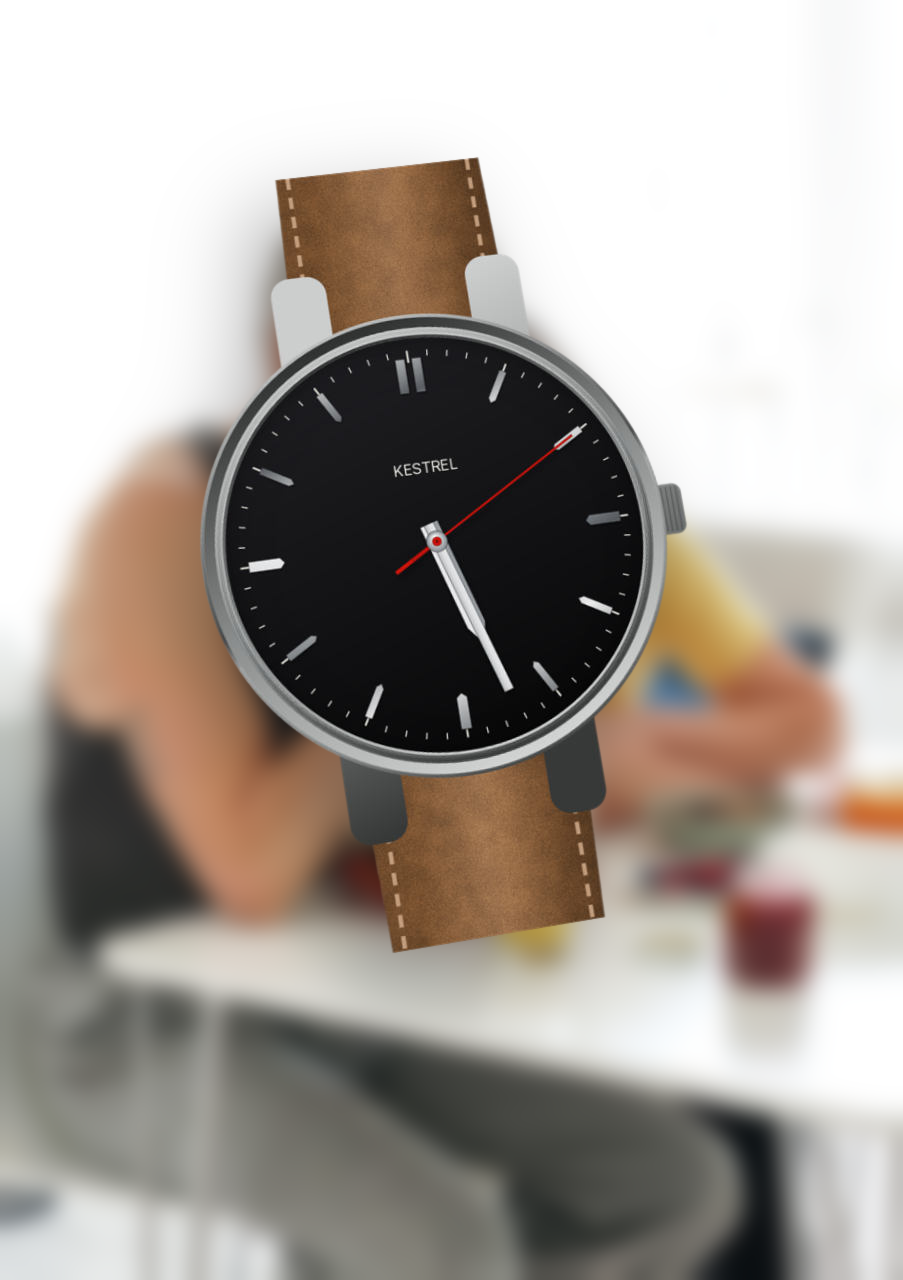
h=5 m=27 s=10
